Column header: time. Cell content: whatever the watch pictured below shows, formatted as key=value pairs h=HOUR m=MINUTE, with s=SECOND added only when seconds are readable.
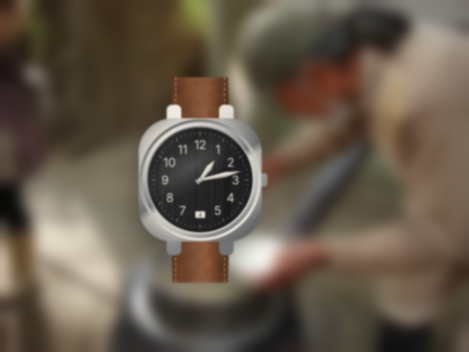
h=1 m=13
